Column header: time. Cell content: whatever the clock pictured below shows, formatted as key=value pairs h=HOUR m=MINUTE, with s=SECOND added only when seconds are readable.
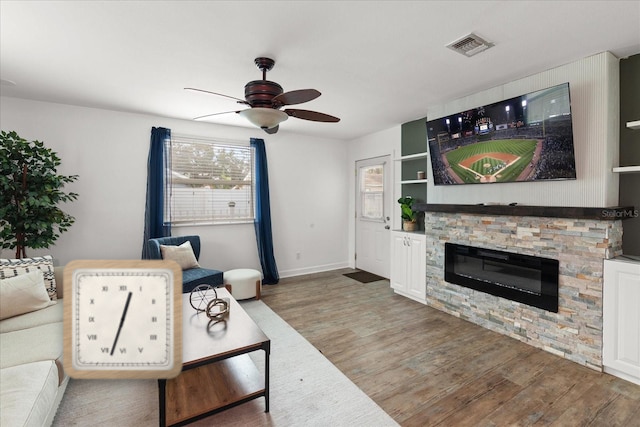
h=12 m=33
